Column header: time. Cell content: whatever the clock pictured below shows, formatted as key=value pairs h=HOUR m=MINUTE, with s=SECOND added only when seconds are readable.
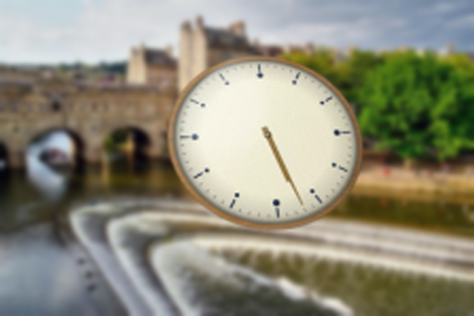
h=5 m=27
